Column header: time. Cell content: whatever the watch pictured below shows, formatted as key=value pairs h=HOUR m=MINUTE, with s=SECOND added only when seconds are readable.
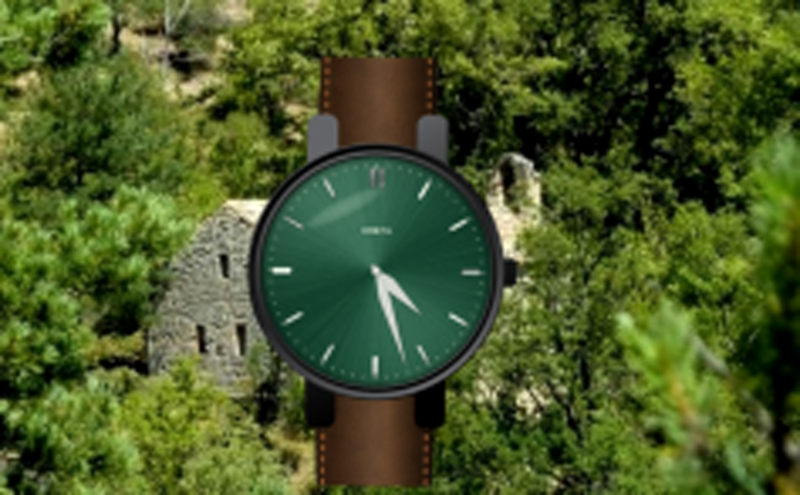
h=4 m=27
